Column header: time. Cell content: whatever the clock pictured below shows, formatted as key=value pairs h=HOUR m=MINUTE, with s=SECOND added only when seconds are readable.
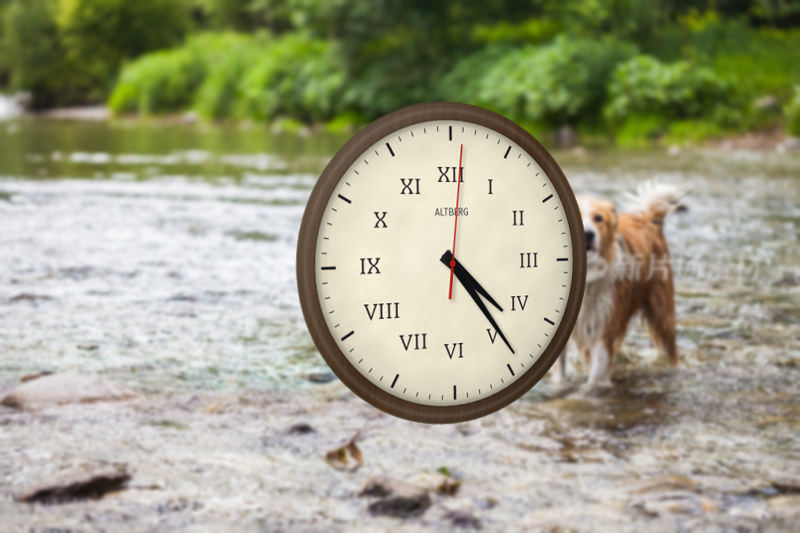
h=4 m=24 s=1
